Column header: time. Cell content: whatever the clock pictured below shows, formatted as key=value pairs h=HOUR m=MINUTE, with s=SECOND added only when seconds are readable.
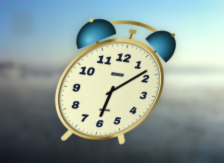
h=6 m=8
